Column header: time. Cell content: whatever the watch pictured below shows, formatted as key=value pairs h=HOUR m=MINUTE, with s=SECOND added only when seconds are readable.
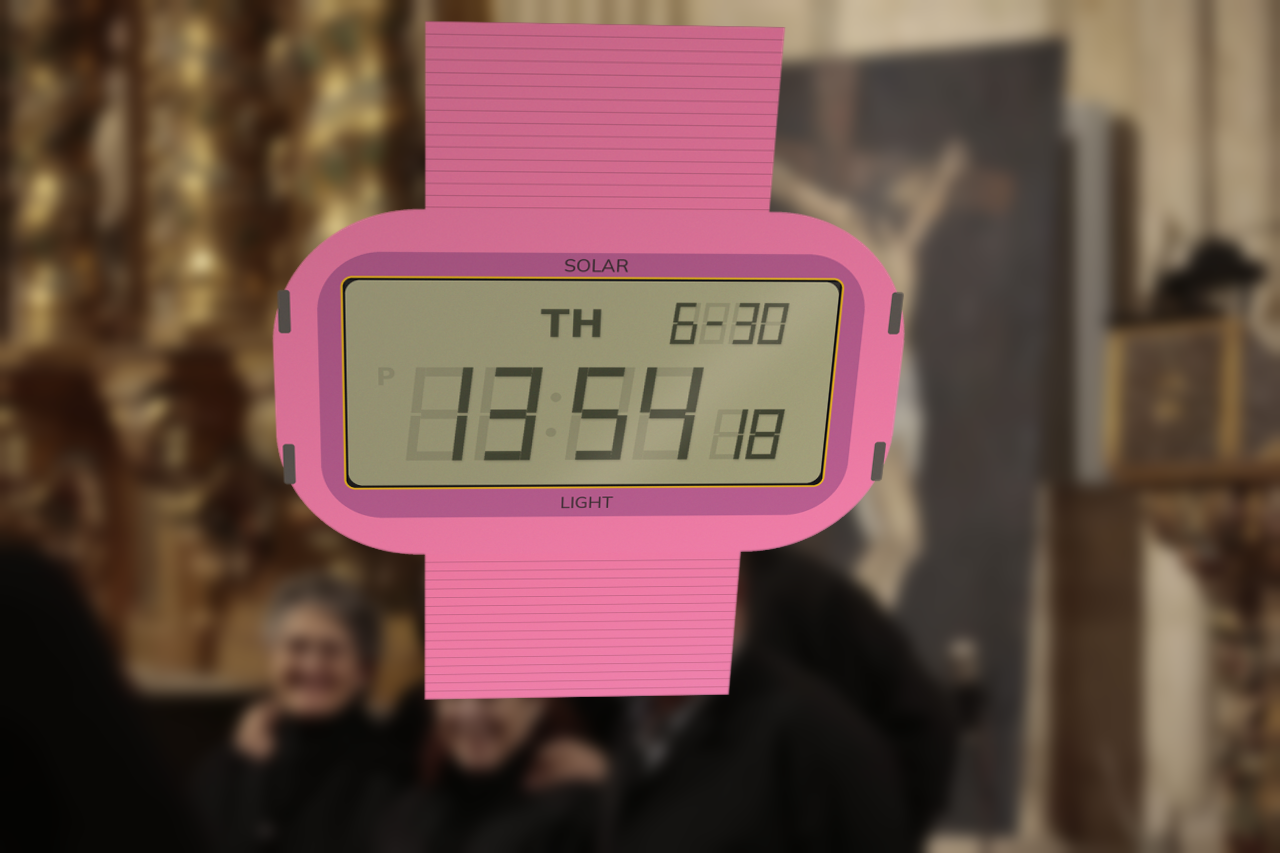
h=13 m=54 s=18
